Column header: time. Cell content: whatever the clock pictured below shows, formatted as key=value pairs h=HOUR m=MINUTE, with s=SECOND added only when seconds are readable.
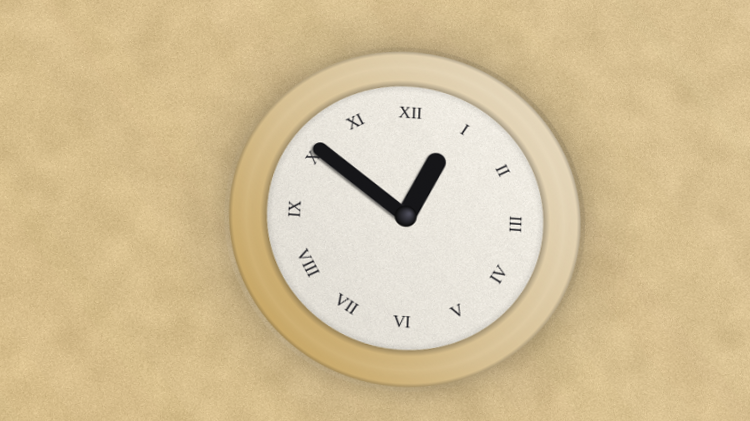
h=12 m=51
